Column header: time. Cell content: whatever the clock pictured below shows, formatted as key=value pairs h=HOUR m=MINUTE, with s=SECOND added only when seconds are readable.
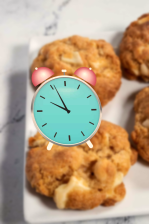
h=9 m=56
